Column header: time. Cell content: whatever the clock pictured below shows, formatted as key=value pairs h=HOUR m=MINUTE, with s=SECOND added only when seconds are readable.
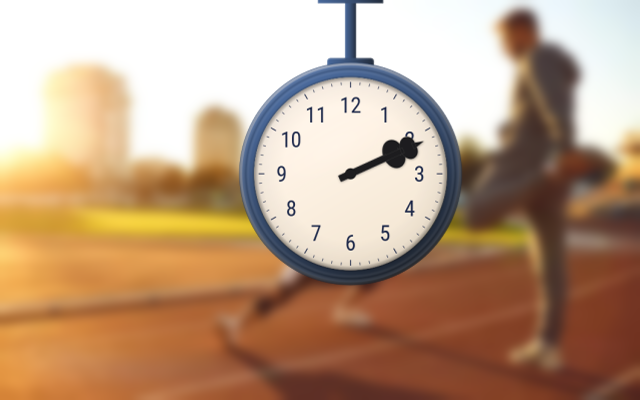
h=2 m=11
